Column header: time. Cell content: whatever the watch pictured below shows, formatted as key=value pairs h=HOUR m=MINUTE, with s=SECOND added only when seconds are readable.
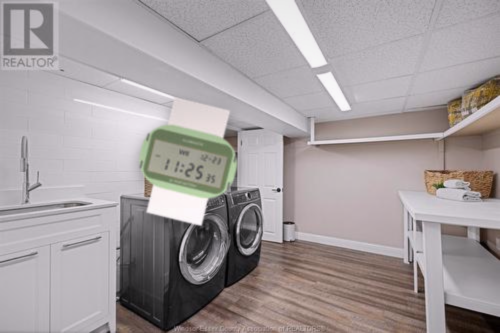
h=11 m=25
